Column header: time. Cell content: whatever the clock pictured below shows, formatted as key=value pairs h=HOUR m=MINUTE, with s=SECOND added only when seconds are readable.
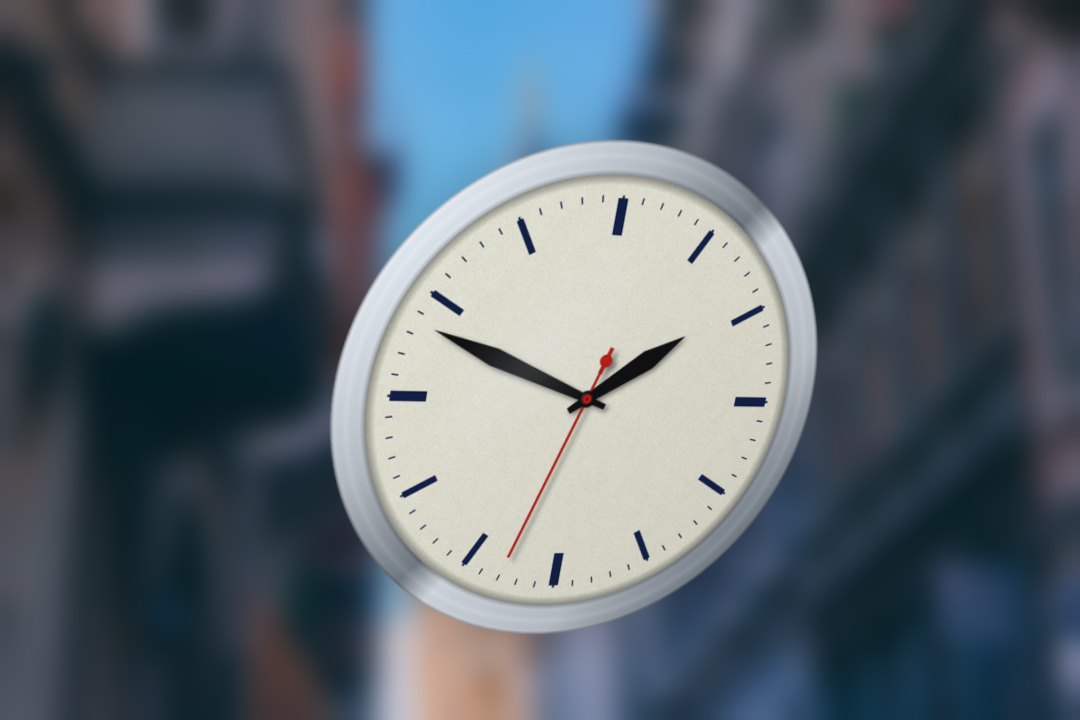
h=1 m=48 s=33
